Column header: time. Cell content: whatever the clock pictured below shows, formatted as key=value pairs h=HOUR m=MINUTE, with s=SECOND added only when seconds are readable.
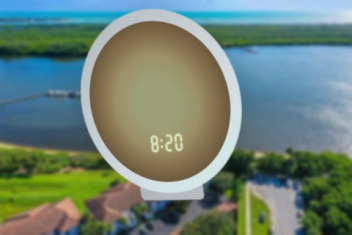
h=8 m=20
